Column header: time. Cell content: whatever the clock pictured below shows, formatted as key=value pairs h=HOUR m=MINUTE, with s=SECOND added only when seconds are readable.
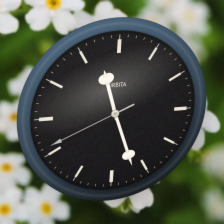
h=11 m=26 s=41
